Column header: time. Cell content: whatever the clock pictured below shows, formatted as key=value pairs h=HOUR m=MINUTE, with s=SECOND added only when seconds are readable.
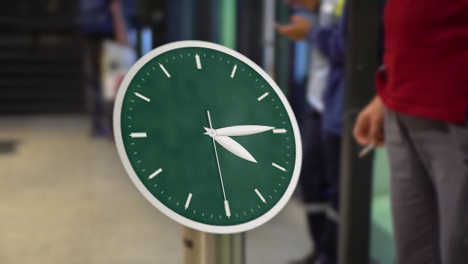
h=4 m=14 s=30
